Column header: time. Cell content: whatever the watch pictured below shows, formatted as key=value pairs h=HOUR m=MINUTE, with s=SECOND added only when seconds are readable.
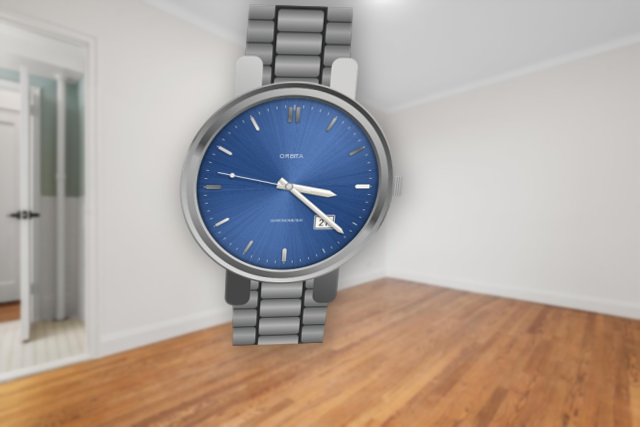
h=3 m=21 s=47
